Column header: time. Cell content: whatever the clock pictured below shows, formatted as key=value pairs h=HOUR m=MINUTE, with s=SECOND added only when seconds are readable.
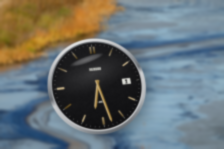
h=6 m=28
